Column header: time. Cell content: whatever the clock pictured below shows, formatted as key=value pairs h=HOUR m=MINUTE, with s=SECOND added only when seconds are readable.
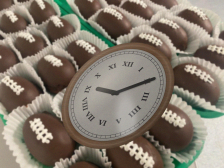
h=9 m=10
